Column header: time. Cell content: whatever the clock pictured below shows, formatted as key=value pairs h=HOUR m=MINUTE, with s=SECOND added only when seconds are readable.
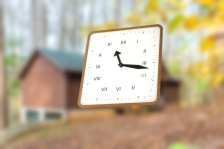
h=11 m=17
